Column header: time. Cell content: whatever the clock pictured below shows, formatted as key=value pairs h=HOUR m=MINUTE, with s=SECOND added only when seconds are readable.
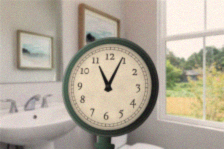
h=11 m=4
